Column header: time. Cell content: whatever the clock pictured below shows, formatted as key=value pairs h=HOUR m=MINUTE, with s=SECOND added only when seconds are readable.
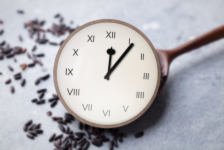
h=12 m=6
